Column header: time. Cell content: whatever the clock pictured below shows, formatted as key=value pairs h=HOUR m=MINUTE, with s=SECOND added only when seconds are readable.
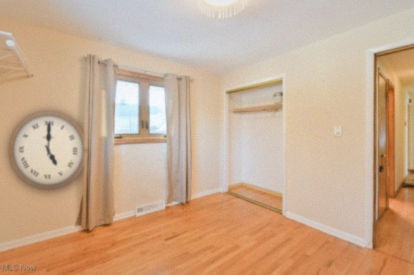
h=5 m=0
